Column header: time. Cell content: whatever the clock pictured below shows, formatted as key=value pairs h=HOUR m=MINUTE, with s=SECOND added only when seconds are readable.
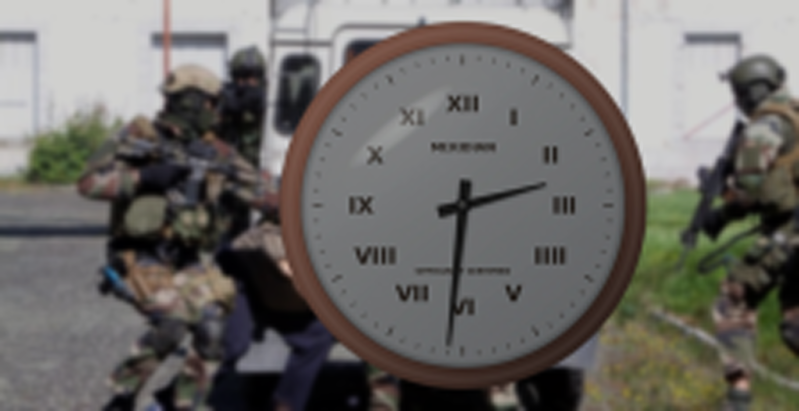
h=2 m=31
